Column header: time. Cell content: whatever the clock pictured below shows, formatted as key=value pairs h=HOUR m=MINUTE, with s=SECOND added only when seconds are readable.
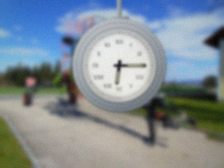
h=6 m=15
